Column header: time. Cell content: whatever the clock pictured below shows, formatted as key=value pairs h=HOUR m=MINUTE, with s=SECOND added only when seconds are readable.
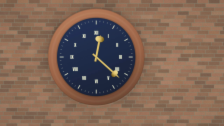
h=12 m=22
